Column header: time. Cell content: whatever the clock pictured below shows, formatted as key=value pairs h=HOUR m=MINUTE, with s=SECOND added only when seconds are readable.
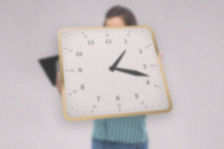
h=1 m=18
